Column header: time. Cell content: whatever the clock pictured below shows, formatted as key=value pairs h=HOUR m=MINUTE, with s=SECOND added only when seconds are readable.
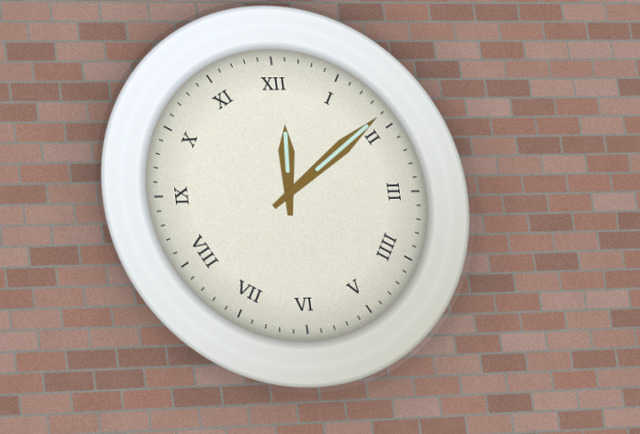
h=12 m=9
